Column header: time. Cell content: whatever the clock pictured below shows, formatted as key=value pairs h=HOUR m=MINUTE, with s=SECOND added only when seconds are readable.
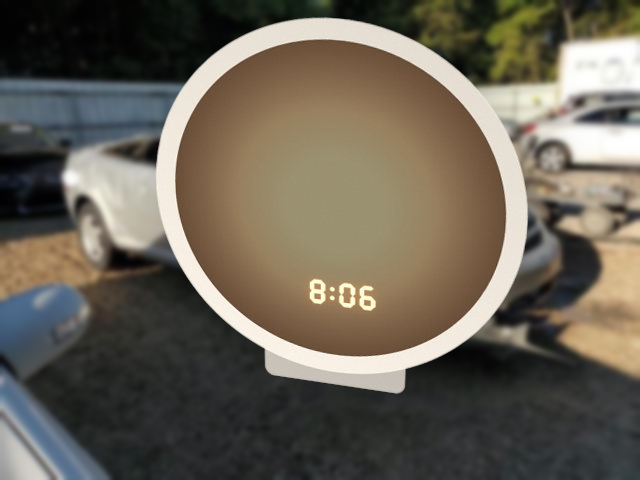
h=8 m=6
